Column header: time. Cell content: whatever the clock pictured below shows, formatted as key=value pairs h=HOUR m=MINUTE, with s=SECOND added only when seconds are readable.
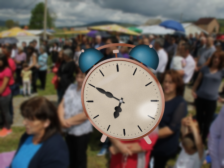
h=6 m=50
